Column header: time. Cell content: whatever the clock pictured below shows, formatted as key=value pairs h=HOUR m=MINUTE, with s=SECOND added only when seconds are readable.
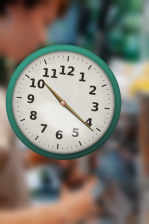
h=10 m=21
